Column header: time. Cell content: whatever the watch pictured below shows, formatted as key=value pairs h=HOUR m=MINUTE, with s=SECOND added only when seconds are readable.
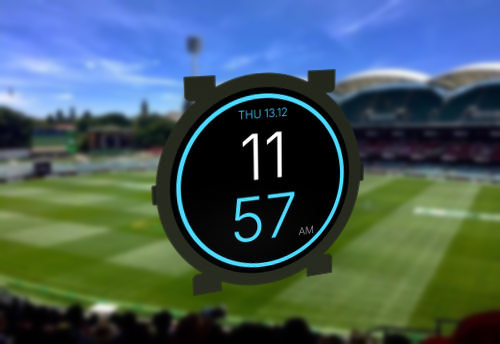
h=11 m=57
